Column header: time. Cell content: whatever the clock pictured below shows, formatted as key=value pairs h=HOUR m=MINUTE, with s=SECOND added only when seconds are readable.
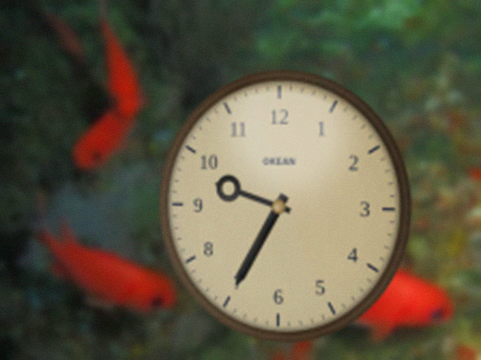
h=9 m=35
